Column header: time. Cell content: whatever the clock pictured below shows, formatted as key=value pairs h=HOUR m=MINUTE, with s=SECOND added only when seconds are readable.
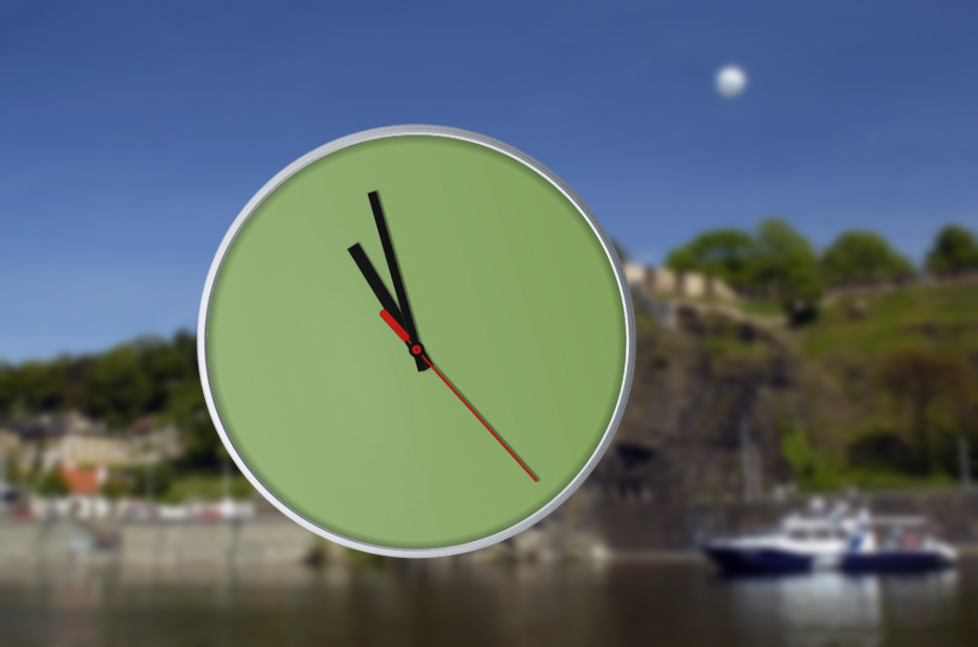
h=10 m=57 s=23
